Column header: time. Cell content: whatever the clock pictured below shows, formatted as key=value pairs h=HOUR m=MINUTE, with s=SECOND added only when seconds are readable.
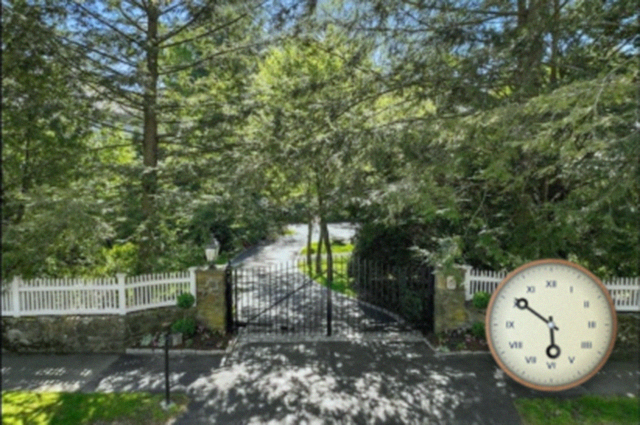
h=5 m=51
